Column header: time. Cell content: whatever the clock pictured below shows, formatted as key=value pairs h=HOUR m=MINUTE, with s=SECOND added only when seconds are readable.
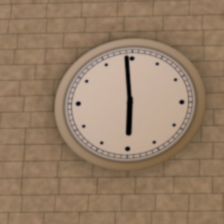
h=5 m=59
